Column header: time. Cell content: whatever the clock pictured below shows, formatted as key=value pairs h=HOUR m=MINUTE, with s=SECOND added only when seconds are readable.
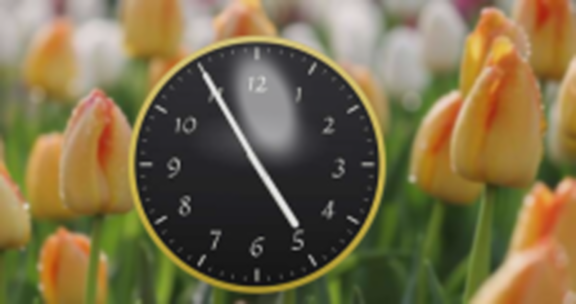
h=4 m=55
